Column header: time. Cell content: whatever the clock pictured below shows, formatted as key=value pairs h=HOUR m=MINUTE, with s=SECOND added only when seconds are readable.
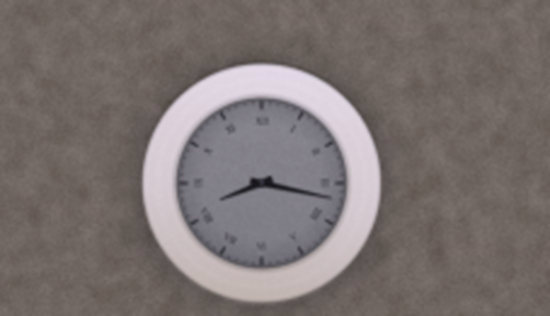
h=8 m=17
